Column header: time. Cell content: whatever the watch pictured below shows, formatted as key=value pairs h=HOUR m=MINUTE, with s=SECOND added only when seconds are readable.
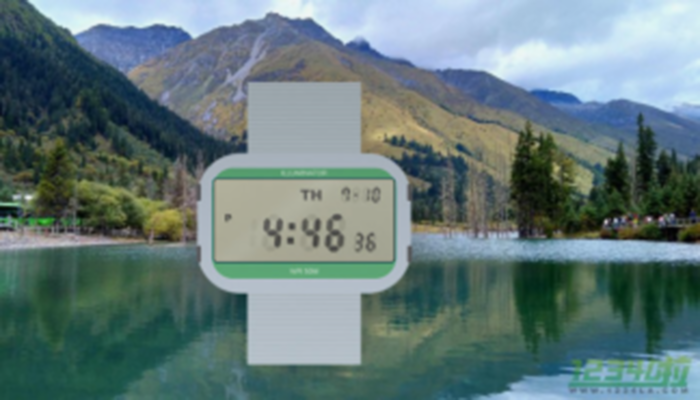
h=4 m=46 s=36
